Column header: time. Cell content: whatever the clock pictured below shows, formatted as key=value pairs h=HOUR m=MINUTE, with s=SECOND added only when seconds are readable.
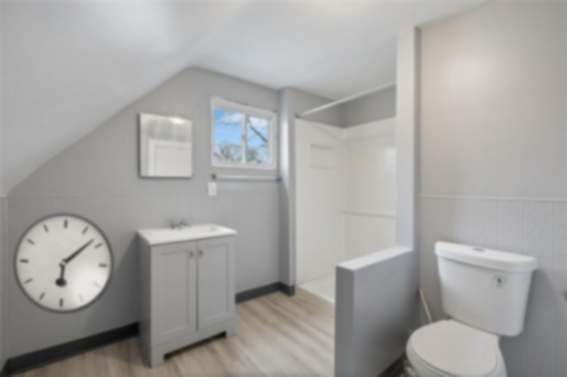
h=6 m=8
